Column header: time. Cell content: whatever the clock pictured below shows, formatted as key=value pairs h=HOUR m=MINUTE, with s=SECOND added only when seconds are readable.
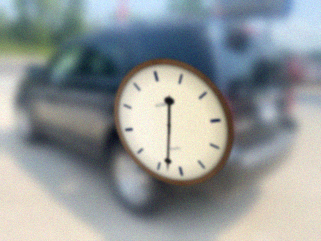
h=12 m=33
